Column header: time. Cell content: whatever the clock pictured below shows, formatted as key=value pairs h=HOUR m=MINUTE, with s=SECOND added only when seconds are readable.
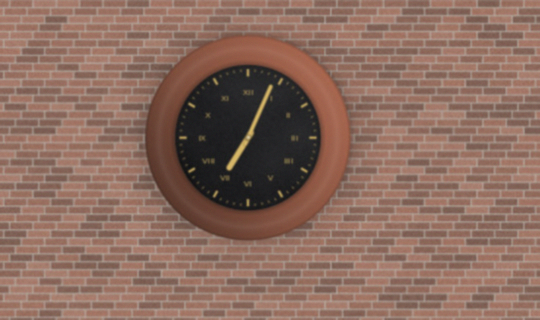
h=7 m=4
